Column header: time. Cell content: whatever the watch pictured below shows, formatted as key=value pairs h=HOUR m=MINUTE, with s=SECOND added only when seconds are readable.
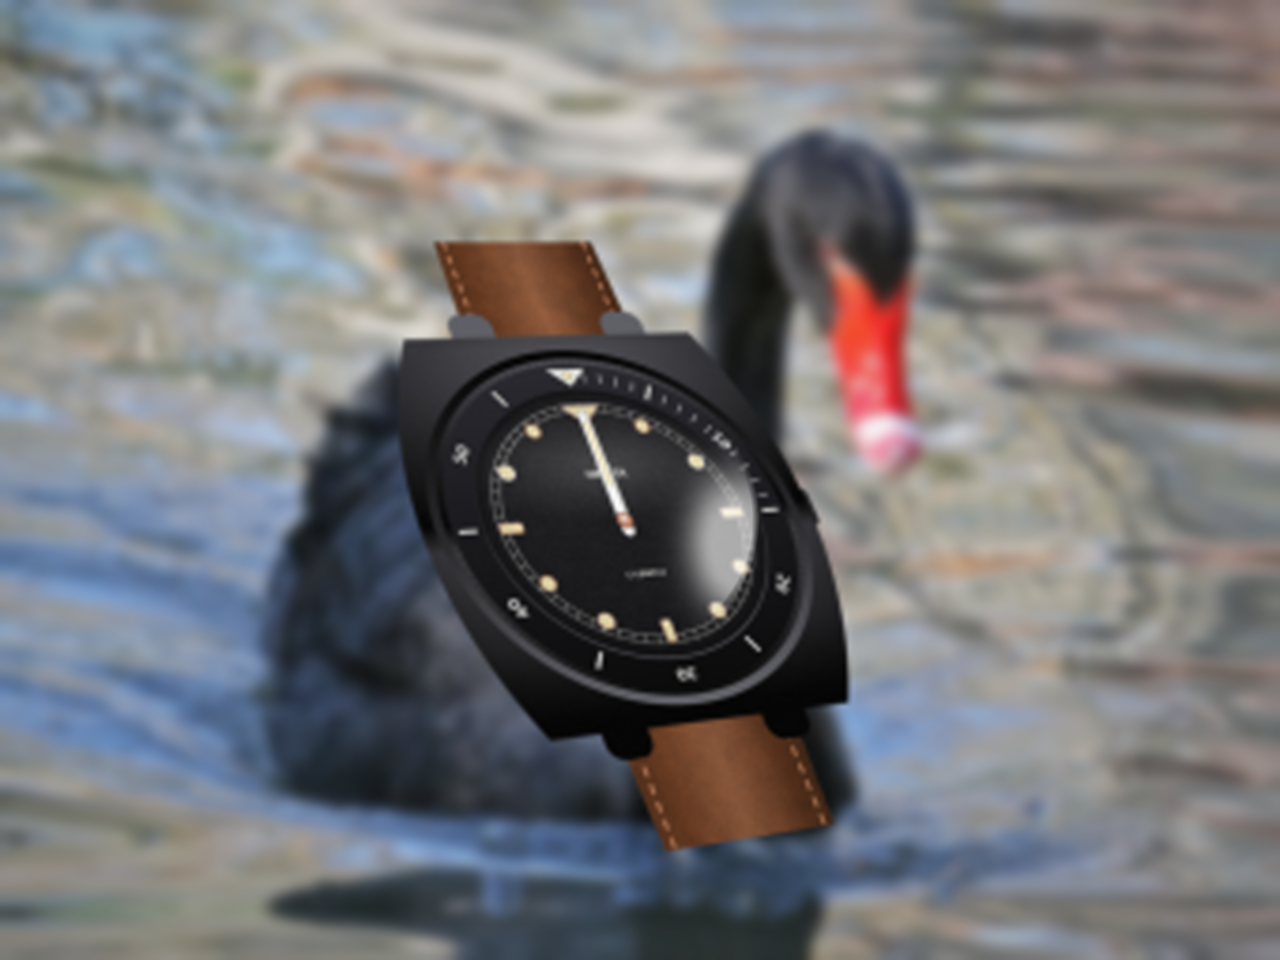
h=12 m=0
